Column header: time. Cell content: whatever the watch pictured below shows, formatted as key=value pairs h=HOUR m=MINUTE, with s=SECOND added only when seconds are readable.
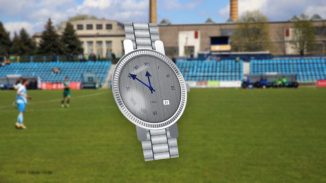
h=11 m=51
